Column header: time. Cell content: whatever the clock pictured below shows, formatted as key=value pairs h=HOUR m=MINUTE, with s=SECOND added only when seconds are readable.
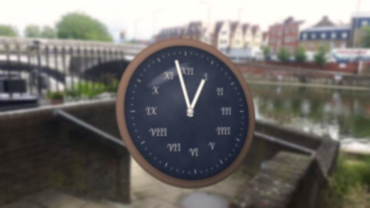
h=12 m=58
